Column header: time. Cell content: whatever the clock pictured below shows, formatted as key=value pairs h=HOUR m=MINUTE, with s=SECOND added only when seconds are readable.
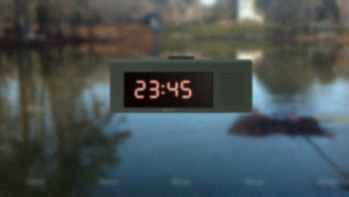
h=23 m=45
